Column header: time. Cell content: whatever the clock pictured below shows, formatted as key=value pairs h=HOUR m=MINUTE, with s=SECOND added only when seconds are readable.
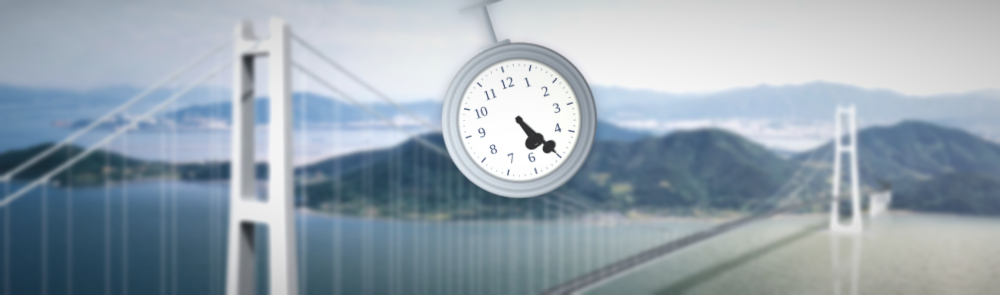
h=5 m=25
